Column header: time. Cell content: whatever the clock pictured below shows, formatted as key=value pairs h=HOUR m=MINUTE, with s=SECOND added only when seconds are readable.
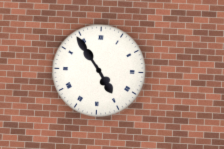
h=4 m=54
